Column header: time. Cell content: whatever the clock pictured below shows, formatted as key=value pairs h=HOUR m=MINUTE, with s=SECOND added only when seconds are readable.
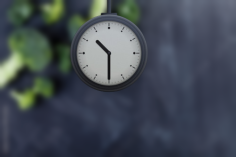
h=10 m=30
